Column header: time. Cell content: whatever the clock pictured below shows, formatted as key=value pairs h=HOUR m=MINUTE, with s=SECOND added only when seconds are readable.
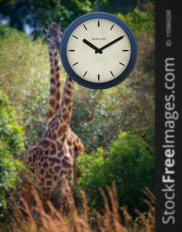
h=10 m=10
